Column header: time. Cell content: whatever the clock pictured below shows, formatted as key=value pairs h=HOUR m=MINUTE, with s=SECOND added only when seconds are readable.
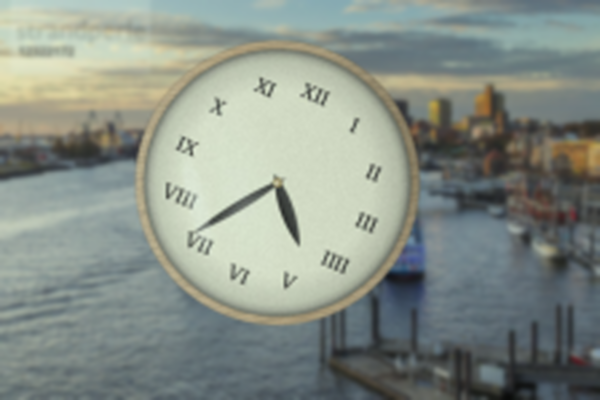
h=4 m=36
